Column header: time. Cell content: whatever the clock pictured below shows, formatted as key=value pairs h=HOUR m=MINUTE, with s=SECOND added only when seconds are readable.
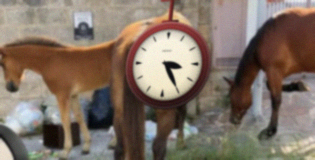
h=3 m=25
